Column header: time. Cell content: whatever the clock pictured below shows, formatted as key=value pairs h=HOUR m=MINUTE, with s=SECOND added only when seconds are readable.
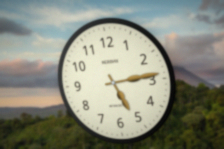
h=5 m=14
